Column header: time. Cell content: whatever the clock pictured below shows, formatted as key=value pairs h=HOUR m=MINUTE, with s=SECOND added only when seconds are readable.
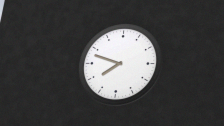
h=7 m=48
